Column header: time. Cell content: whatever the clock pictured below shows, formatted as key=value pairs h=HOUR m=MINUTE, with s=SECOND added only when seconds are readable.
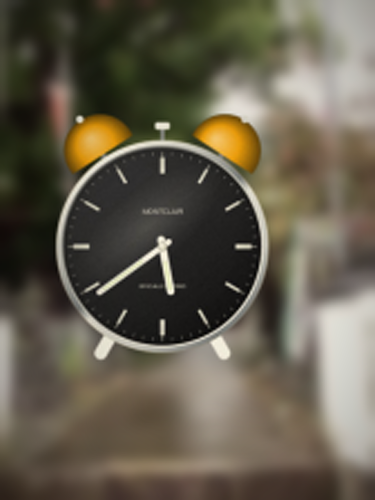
h=5 m=39
